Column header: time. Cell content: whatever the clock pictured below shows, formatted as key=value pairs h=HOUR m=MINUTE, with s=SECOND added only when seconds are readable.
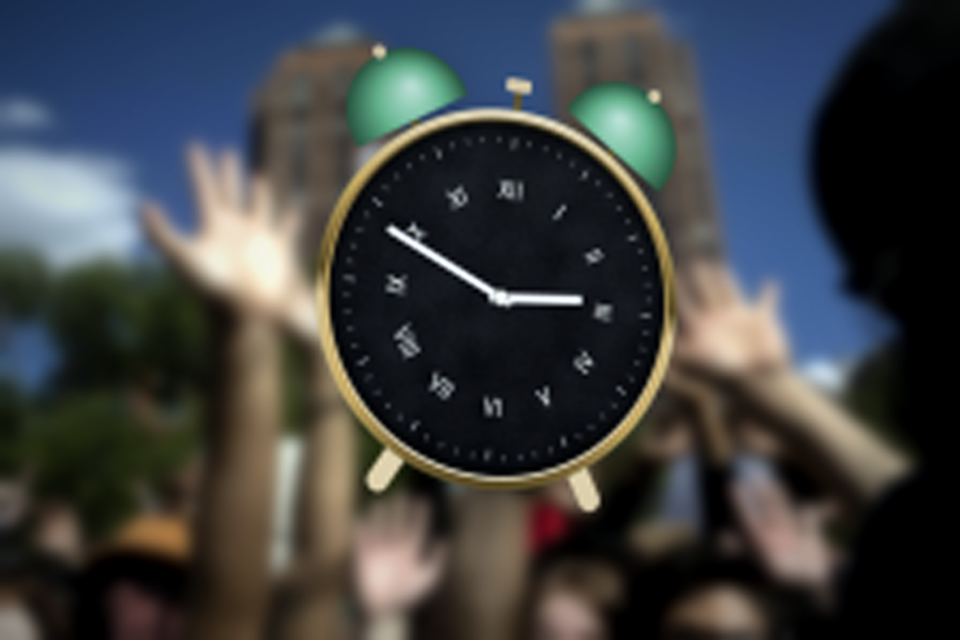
h=2 m=49
